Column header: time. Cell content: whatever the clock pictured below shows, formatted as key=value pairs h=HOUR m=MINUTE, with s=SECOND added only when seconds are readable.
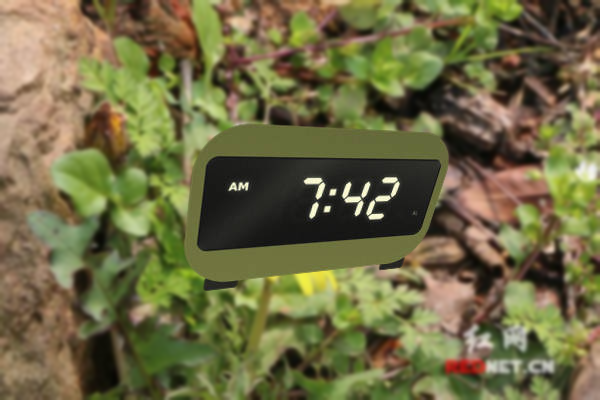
h=7 m=42
